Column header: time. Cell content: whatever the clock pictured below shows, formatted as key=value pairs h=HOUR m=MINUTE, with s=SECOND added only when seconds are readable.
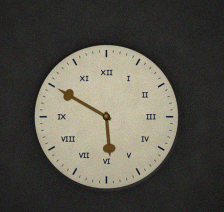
h=5 m=50
